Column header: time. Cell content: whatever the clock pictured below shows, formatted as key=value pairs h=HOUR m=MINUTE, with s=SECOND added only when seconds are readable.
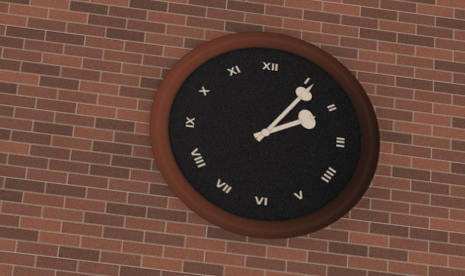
h=2 m=6
